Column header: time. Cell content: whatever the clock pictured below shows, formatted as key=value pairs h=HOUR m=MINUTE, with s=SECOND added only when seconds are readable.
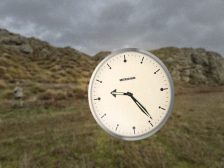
h=9 m=24
